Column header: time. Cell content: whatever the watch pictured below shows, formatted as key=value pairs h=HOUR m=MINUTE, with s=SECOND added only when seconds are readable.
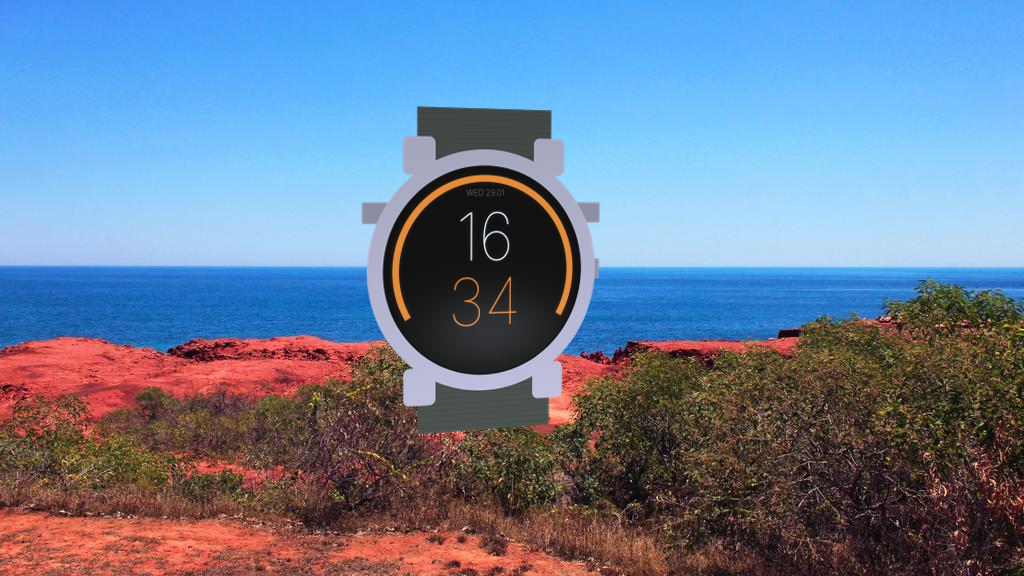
h=16 m=34
